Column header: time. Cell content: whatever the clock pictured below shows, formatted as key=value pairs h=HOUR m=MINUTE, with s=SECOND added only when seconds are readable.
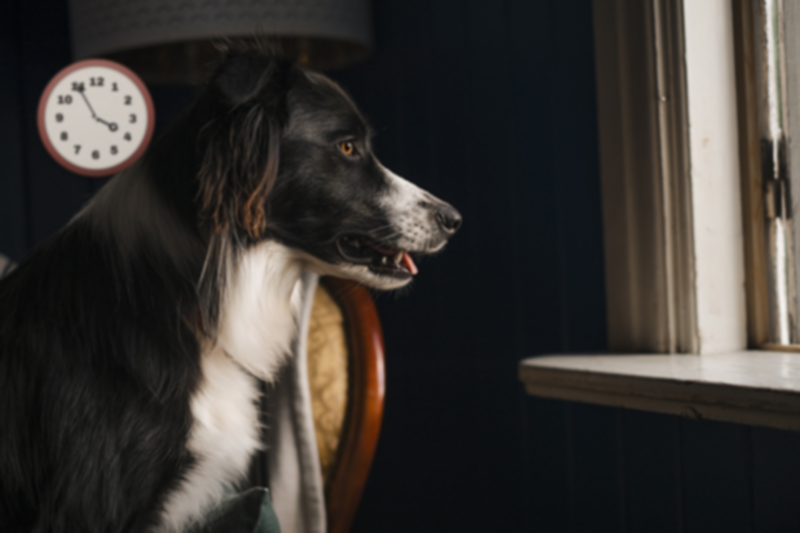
h=3 m=55
